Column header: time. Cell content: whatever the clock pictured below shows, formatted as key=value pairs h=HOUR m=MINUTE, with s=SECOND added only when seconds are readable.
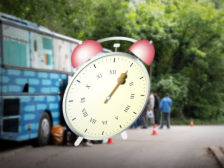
h=1 m=5
